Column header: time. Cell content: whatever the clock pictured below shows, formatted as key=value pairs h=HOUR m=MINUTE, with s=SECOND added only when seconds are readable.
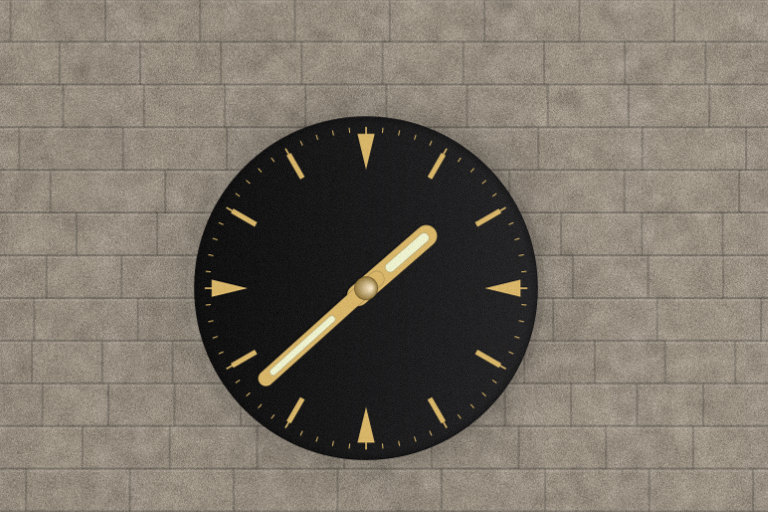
h=1 m=38
